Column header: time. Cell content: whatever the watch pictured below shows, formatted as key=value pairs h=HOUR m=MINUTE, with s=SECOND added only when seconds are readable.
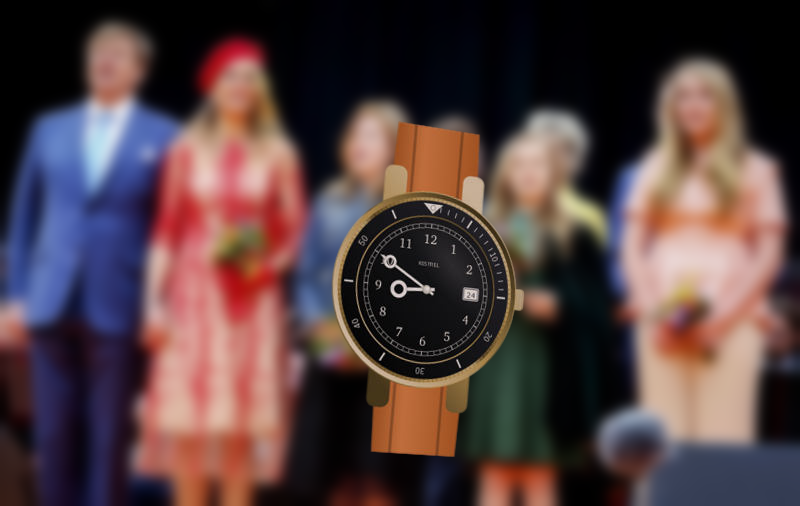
h=8 m=50
